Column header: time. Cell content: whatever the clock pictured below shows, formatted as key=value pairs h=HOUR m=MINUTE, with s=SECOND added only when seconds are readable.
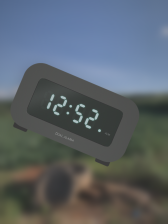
h=12 m=52
